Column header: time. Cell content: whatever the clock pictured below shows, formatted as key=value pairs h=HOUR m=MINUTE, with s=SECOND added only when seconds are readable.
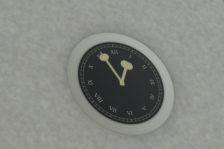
h=12 m=56
